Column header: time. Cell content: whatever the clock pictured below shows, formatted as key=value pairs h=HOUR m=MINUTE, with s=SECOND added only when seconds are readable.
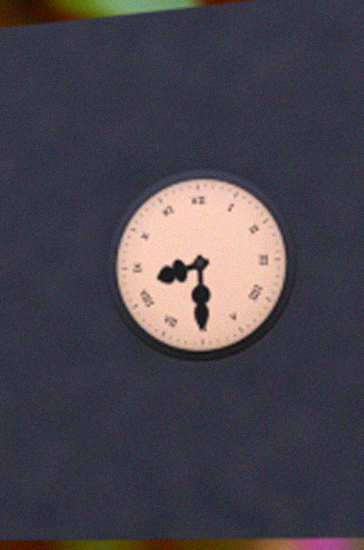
h=8 m=30
